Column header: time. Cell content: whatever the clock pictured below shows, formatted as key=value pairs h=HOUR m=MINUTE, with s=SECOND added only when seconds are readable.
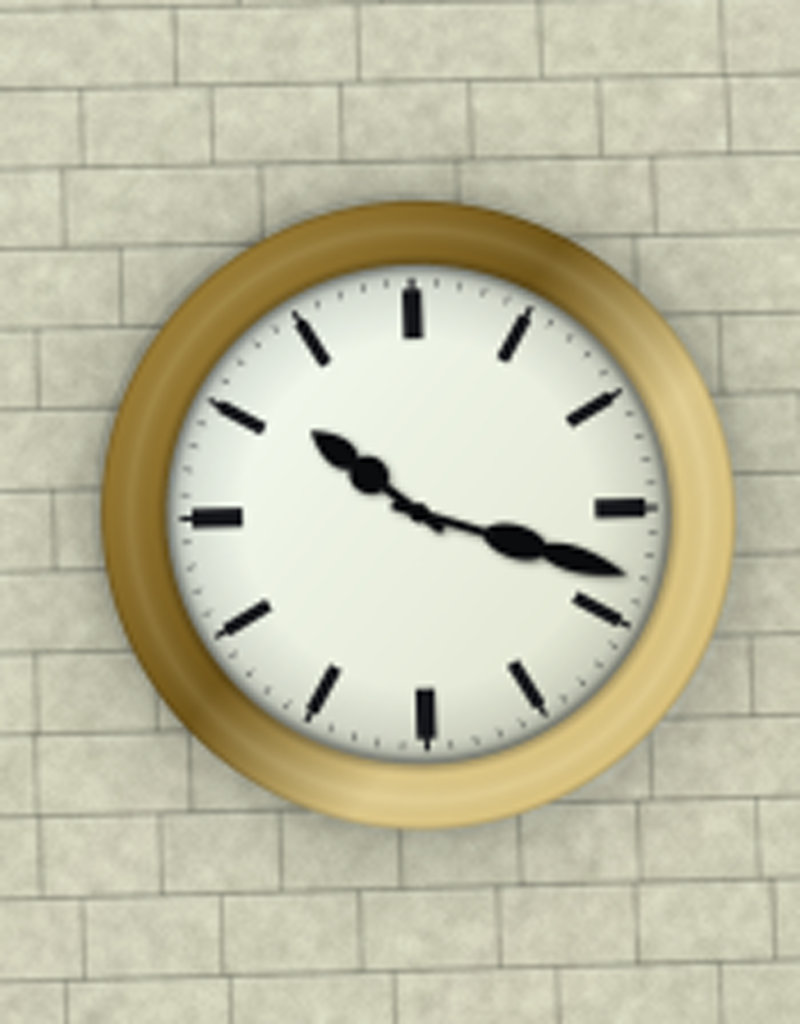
h=10 m=18
